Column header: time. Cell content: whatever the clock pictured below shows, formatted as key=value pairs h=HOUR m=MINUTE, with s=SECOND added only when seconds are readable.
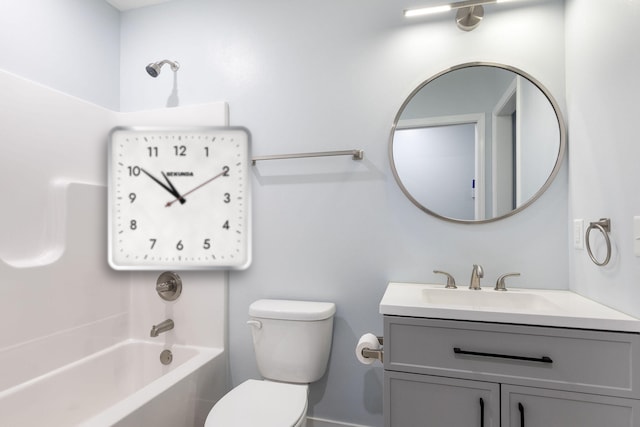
h=10 m=51 s=10
